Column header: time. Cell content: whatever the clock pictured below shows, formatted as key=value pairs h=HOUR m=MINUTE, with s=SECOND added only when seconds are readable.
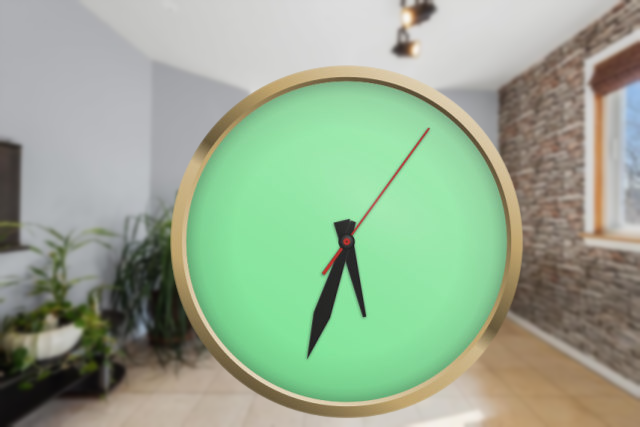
h=5 m=33 s=6
